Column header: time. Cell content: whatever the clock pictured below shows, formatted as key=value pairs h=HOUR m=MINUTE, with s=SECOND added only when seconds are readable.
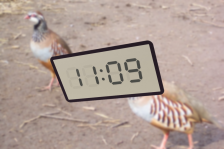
h=11 m=9
